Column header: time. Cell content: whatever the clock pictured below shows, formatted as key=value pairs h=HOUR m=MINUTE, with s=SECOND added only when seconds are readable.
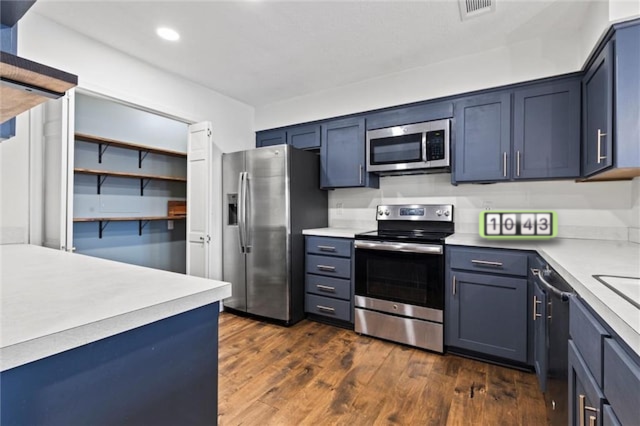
h=10 m=43
